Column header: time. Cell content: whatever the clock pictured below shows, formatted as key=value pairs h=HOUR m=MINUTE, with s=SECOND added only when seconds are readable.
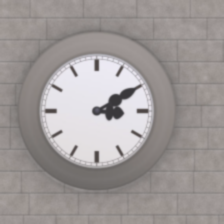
h=3 m=10
